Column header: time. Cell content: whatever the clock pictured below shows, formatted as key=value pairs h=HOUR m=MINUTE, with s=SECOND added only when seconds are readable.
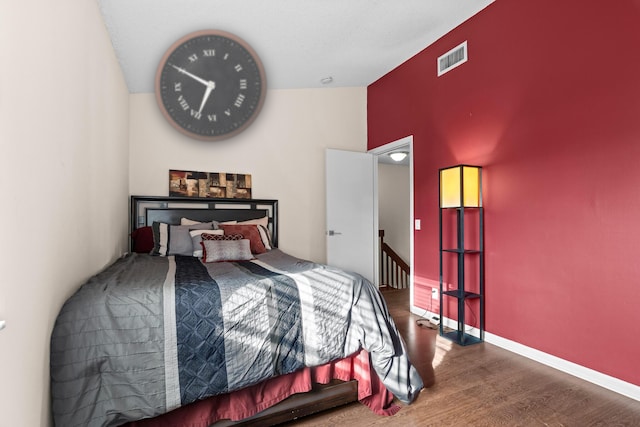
h=6 m=50
